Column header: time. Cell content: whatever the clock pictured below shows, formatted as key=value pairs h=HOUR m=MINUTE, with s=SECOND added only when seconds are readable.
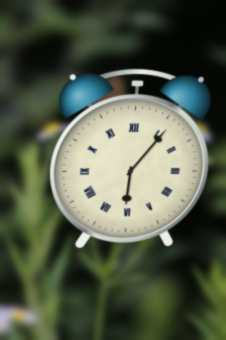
h=6 m=6
